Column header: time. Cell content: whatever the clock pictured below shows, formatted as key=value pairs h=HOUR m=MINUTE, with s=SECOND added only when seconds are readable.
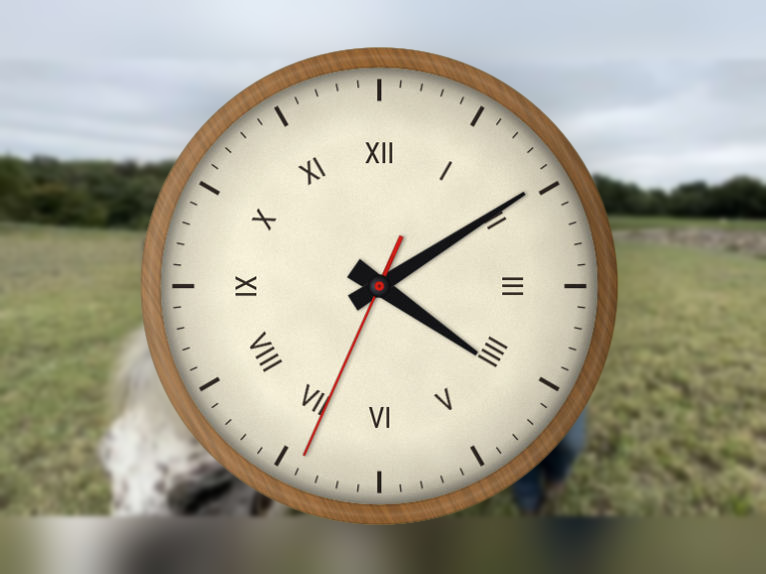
h=4 m=9 s=34
